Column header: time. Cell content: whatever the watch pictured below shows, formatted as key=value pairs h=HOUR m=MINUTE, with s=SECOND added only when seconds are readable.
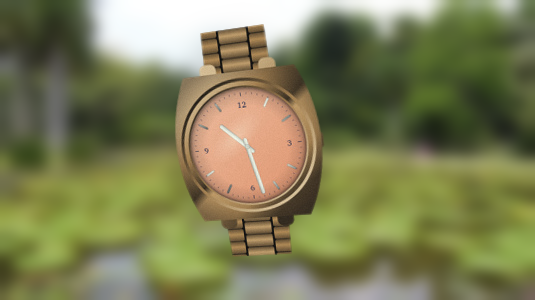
h=10 m=28
